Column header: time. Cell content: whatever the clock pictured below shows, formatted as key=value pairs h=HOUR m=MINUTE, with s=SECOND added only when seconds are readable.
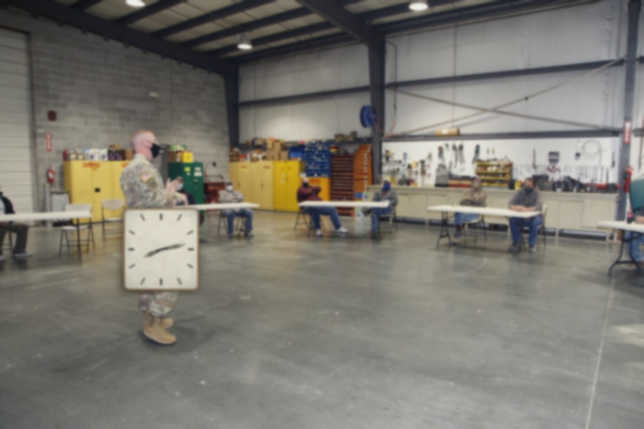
h=8 m=13
